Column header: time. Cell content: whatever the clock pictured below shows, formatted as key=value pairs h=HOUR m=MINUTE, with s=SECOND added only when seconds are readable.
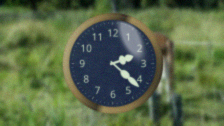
h=2 m=22
